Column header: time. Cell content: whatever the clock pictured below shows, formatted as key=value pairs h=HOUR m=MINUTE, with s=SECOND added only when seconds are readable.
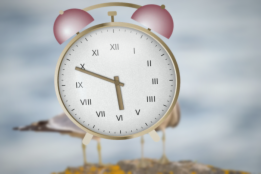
h=5 m=49
